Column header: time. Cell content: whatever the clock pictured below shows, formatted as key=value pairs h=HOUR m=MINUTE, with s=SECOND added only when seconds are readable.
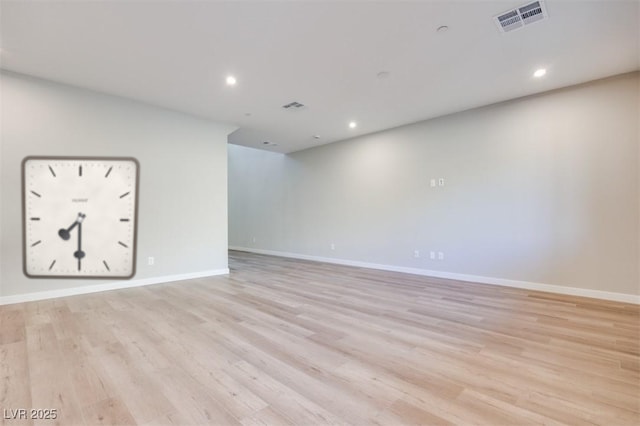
h=7 m=30
